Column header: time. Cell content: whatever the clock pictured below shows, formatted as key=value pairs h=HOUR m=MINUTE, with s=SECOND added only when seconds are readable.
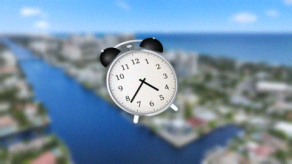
h=4 m=38
